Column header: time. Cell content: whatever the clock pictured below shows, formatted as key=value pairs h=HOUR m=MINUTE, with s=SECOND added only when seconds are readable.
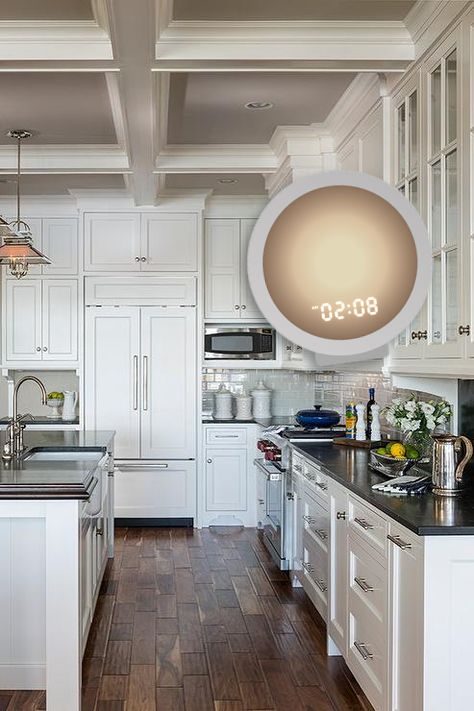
h=2 m=8
